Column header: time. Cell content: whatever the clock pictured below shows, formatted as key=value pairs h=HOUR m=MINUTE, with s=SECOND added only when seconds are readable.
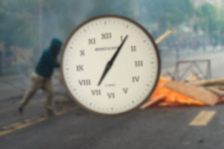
h=7 m=6
